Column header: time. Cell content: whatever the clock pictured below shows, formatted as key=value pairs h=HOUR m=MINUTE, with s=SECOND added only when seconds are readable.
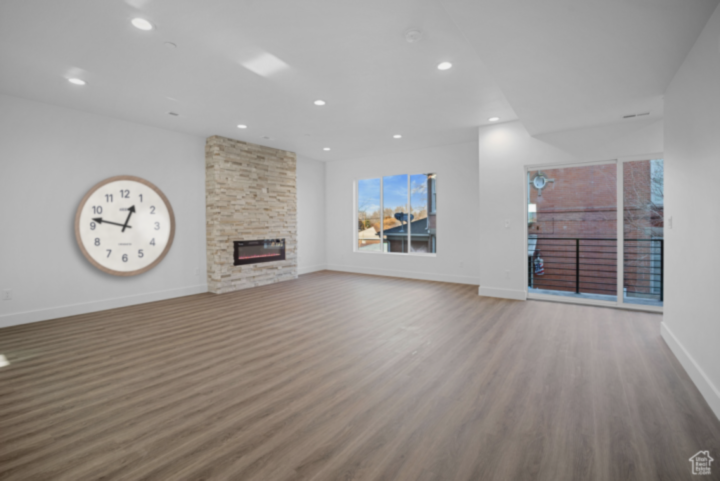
h=12 m=47
